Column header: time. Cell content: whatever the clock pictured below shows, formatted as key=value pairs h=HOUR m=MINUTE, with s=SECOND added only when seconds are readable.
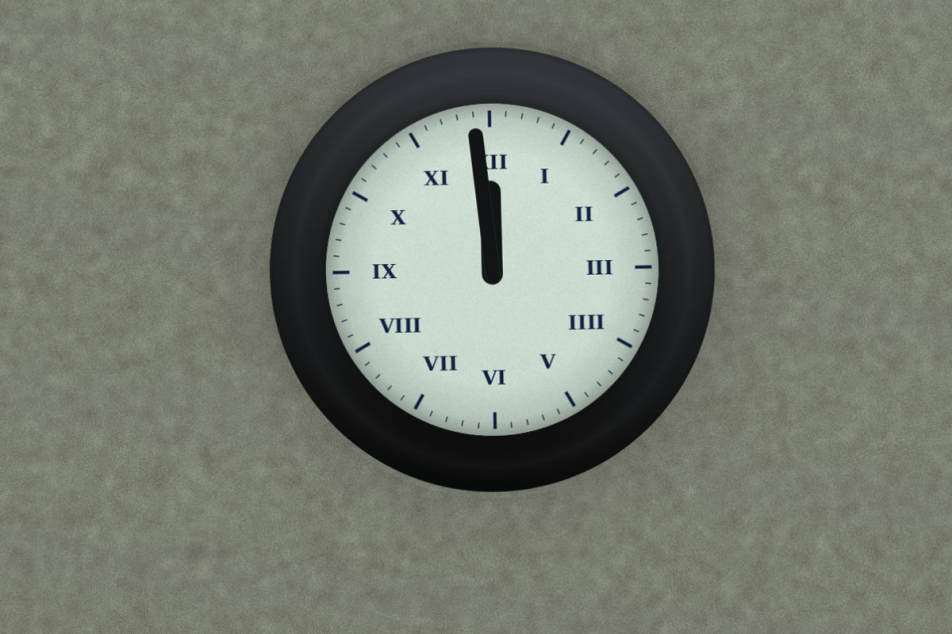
h=11 m=59
